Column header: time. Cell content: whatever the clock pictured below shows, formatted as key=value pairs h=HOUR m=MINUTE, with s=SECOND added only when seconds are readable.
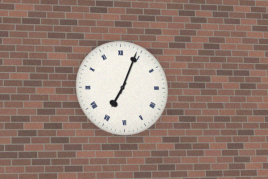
h=7 m=4
